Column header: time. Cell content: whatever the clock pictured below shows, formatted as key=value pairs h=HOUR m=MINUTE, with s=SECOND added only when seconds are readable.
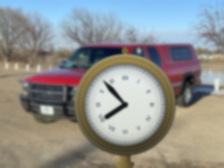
h=7 m=53
